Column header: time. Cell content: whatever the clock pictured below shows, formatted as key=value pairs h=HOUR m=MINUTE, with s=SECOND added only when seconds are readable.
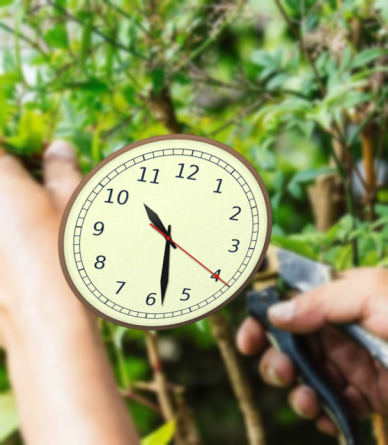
h=10 m=28 s=20
